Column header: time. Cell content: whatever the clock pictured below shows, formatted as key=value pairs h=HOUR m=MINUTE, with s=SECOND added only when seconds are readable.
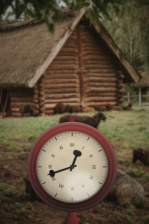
h=12 m=42
